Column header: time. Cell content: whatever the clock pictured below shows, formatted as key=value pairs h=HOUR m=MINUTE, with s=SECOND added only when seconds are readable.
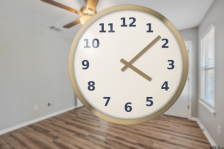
h=4 m=8
